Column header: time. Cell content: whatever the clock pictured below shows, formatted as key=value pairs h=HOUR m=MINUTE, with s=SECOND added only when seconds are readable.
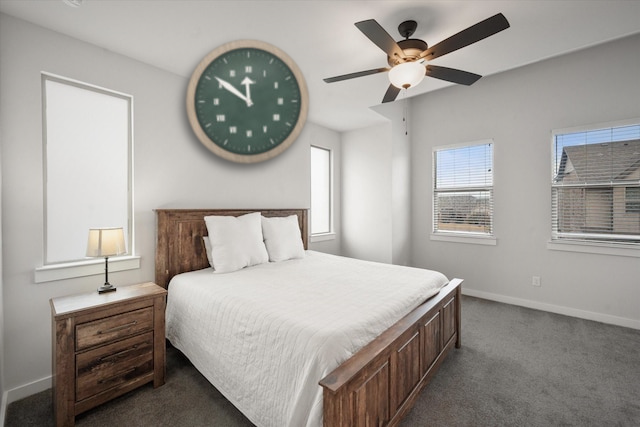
h=11 m=51
